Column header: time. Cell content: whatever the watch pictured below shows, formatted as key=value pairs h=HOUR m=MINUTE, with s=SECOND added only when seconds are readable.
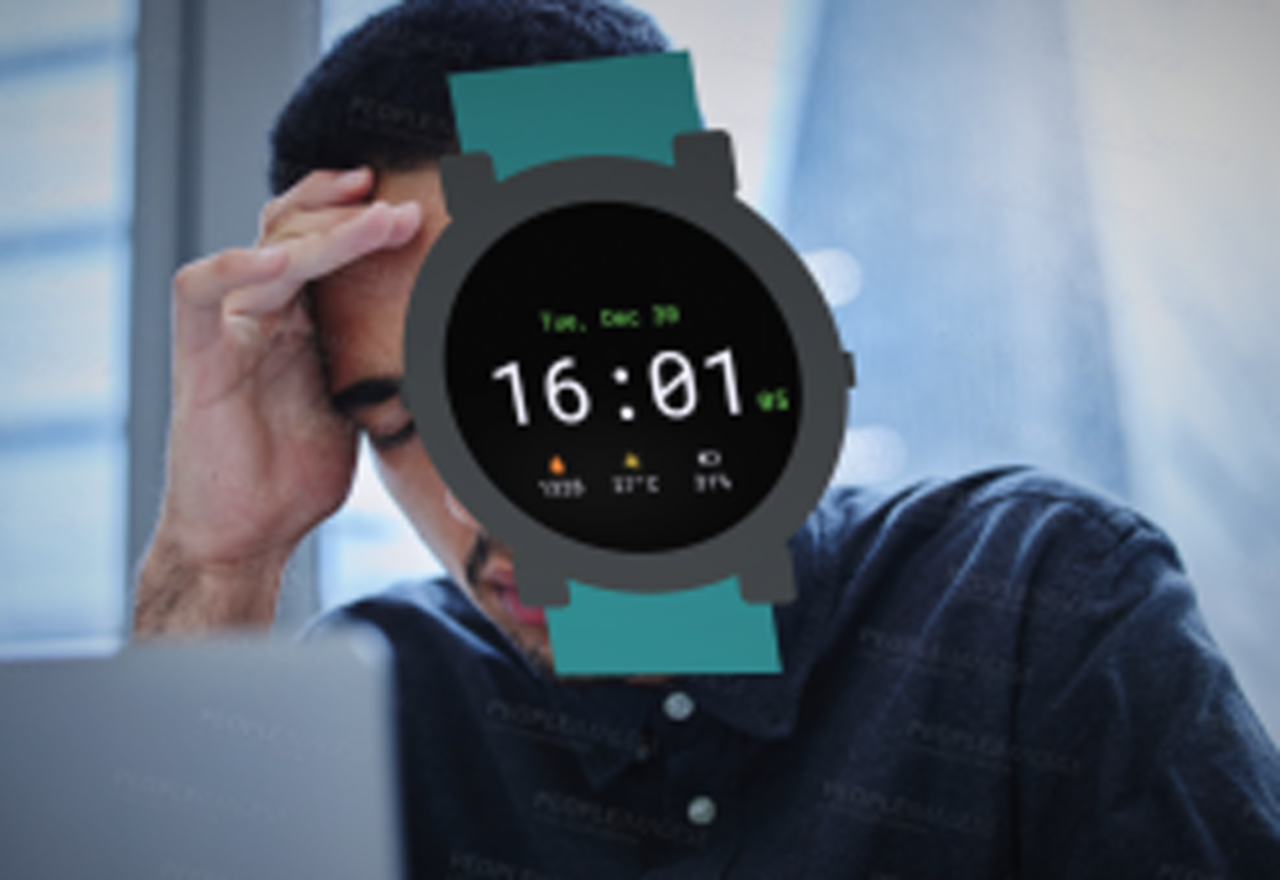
h=16 m=1
